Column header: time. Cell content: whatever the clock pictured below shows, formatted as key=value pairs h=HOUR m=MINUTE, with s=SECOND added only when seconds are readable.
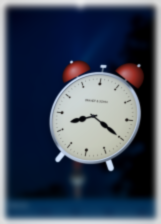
h=8 m=20
